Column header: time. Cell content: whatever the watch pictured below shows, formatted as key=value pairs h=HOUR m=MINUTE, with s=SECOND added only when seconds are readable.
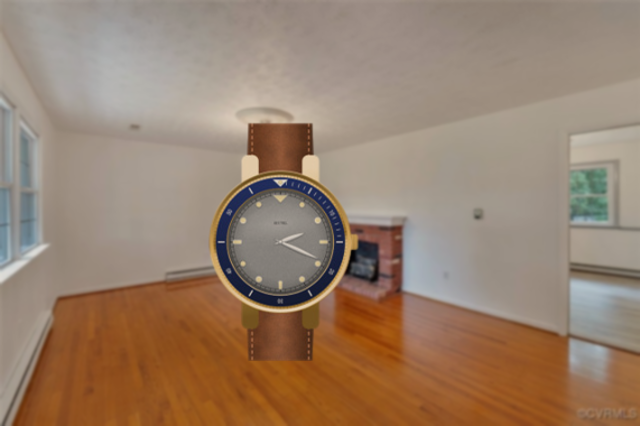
h=2 m=19
